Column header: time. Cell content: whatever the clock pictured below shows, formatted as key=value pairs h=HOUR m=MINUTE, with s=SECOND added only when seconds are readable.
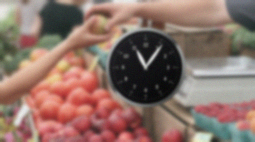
h=11 m=6
